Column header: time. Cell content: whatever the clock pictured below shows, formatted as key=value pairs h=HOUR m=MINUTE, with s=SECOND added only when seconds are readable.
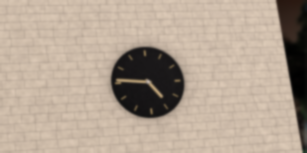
h=4 m=46
